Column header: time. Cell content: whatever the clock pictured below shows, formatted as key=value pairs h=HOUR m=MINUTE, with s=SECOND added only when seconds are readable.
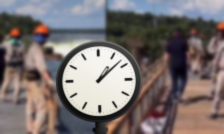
h=1 m=8
